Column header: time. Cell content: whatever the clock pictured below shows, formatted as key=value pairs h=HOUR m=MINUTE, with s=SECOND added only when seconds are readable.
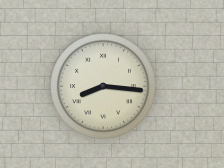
h=8 m=16
